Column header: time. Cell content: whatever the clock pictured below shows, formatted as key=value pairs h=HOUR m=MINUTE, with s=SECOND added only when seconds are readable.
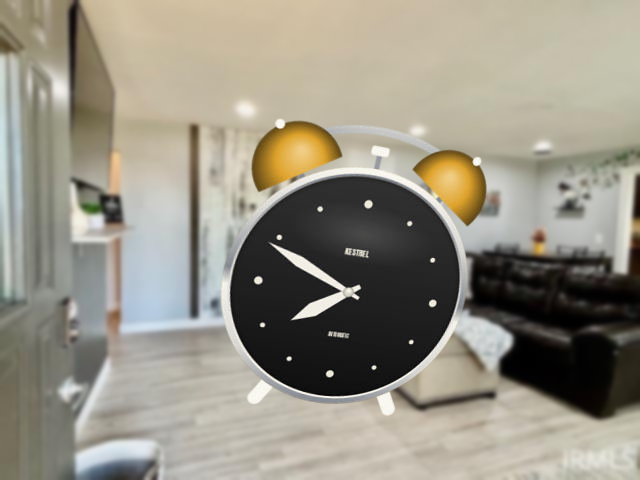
h=7 m=49
